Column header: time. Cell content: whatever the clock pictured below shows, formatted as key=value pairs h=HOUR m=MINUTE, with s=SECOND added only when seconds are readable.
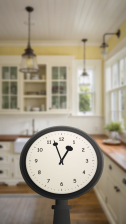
h=12 m=57
